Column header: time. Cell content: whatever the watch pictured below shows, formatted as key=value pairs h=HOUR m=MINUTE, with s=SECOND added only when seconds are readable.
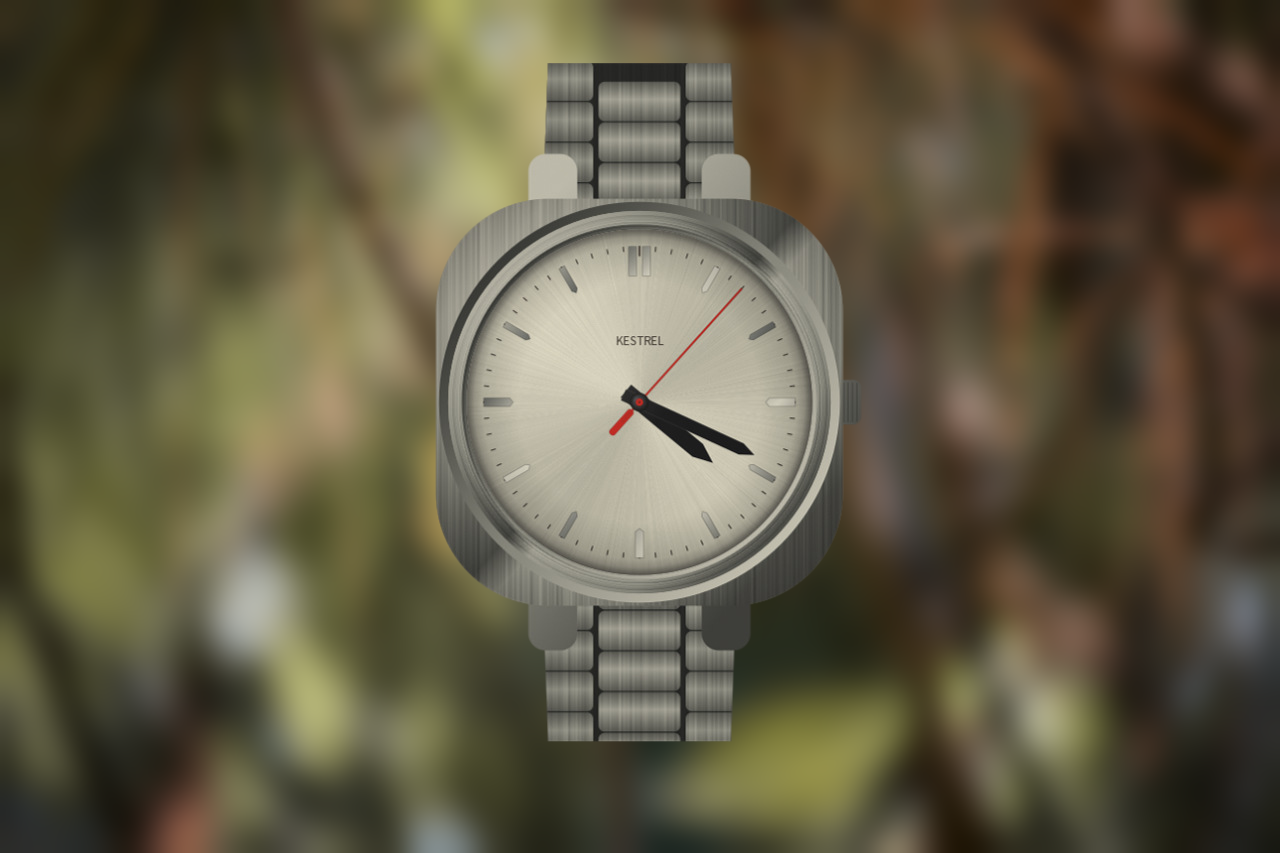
h=4 m=19 s=7
